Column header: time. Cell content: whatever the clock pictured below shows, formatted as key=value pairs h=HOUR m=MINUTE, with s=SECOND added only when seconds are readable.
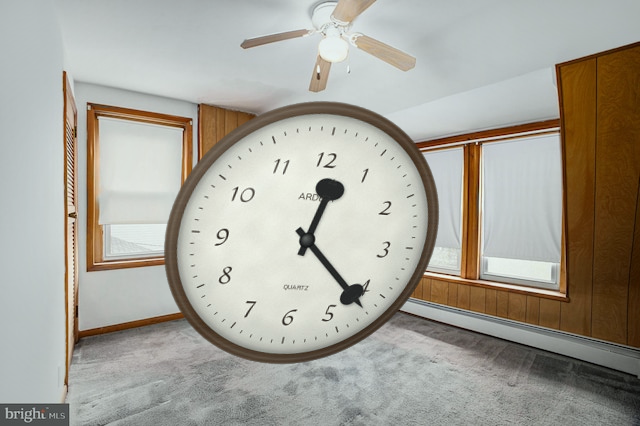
h=12 m=22
